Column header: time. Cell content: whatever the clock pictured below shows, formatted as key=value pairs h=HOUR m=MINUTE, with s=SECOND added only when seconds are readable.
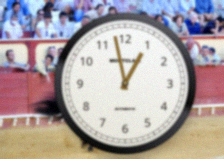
h=12 m=58
